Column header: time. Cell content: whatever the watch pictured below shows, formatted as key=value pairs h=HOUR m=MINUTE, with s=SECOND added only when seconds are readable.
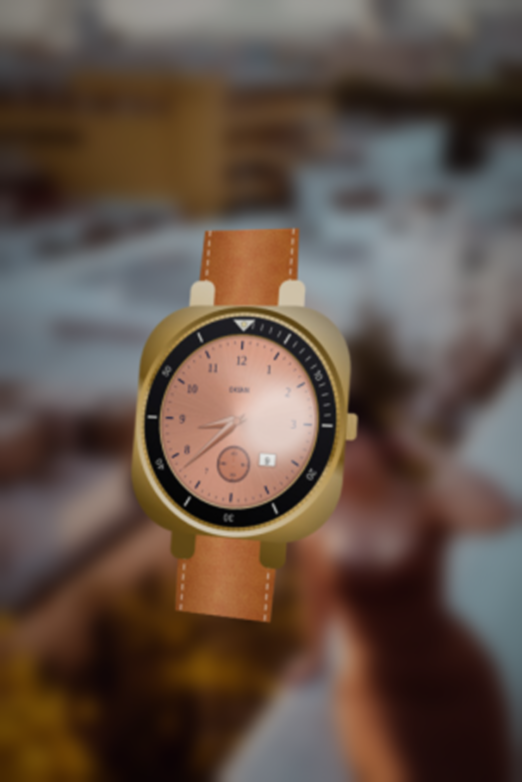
h=8 m=38
